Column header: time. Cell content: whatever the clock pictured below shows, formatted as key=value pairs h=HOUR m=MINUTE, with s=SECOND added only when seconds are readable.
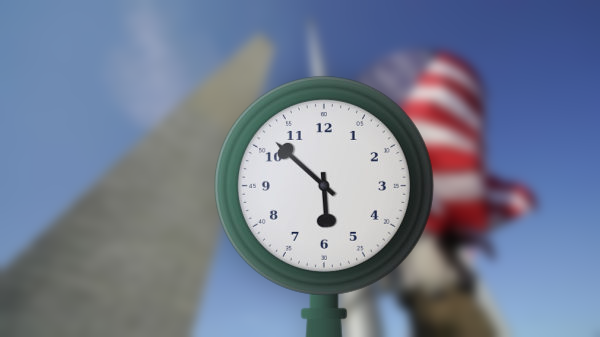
h=5 m=52
